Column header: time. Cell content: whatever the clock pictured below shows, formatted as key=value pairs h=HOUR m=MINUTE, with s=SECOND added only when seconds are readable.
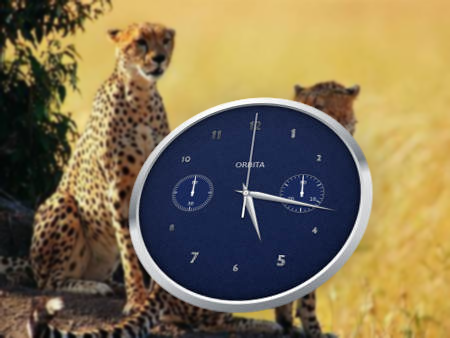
h=5 m=17
